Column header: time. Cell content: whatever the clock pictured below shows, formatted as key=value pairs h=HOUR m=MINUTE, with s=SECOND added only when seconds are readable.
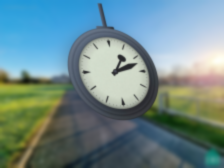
h=1 m=12
